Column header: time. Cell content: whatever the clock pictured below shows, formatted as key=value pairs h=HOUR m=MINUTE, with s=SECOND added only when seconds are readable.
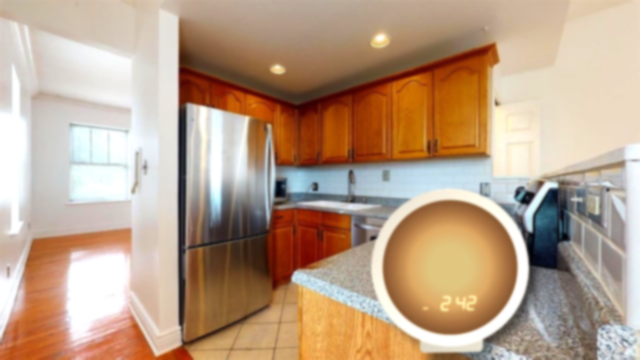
h=2 m=42
